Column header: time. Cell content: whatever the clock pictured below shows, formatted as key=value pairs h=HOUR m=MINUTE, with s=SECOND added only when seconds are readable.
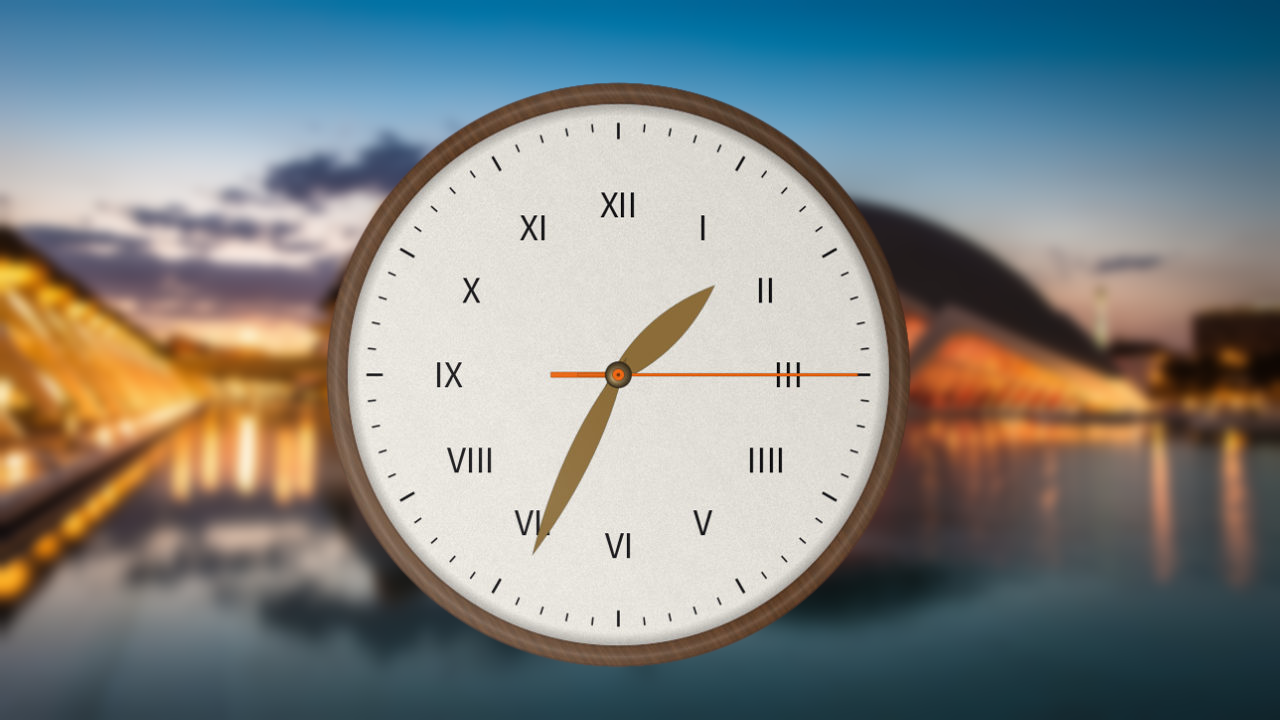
h=1 m=34 s=15
